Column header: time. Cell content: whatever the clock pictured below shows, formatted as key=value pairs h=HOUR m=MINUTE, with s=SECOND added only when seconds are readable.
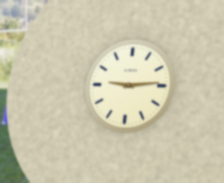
h=9 m=14
